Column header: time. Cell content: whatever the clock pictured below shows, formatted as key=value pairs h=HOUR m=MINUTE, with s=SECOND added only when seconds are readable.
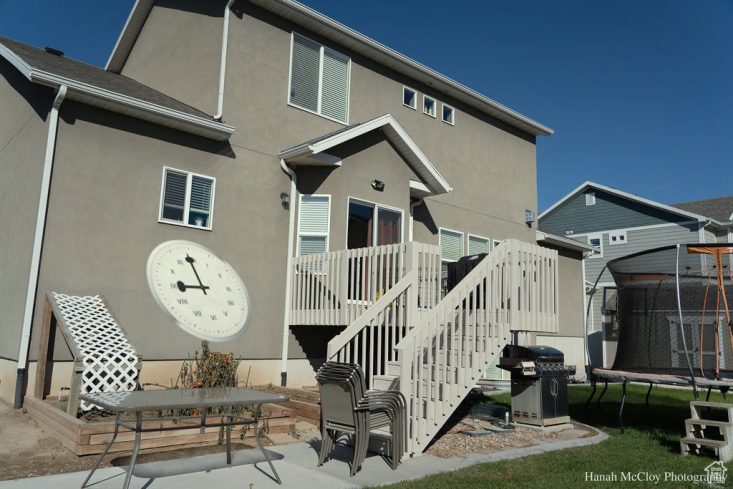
h=8 m=59
